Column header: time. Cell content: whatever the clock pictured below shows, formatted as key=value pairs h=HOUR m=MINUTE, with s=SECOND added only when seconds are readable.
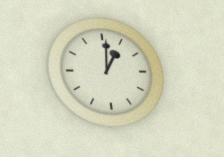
h=1 m=1
